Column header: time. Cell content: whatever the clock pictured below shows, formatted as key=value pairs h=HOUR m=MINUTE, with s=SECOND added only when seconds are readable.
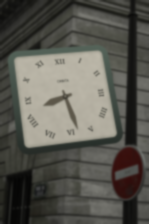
h=8 m=28
